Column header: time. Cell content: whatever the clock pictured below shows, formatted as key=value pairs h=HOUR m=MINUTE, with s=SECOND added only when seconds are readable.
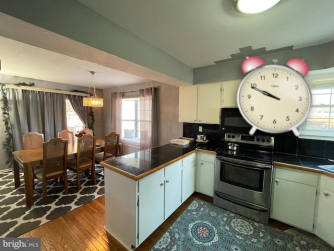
h=9 m=49
